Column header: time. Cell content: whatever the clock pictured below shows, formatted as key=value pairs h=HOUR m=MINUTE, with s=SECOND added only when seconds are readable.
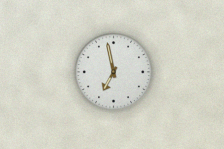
h=6 m=58
